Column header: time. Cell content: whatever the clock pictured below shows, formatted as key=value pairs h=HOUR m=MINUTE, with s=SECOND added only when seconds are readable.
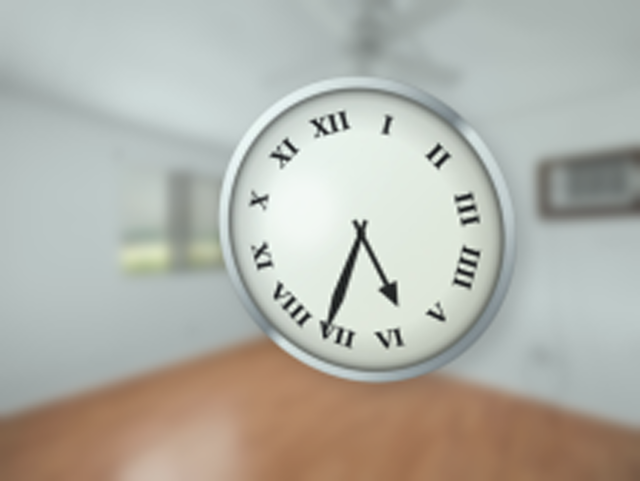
h=5 m=36
